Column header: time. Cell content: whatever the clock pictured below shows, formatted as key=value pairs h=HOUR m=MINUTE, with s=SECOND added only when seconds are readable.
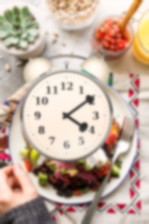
h=4 m=9
